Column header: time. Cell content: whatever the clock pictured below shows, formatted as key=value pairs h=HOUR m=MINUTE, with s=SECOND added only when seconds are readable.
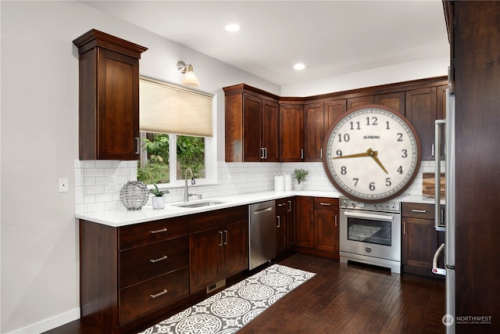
h=4 m=44
